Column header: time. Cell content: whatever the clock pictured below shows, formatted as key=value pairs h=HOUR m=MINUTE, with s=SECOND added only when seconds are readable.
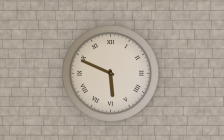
h=5 m=49
